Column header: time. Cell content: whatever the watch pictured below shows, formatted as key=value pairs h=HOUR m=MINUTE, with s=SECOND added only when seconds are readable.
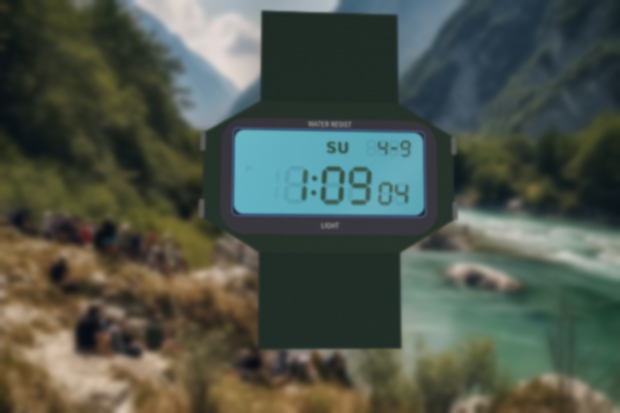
h=1 m=9 s=4
